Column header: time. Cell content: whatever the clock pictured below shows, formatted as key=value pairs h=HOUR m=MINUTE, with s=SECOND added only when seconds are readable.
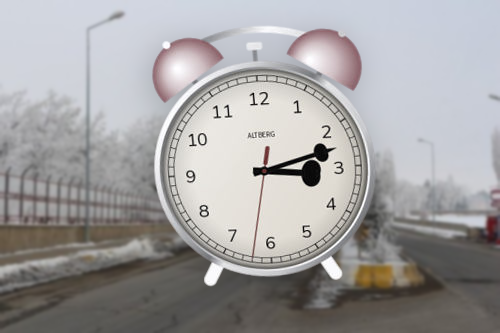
h=3 m=12 s=32
